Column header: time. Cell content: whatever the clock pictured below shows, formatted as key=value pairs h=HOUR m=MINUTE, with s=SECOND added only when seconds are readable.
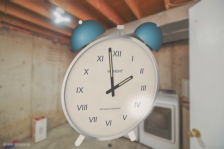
h=1 m=58
